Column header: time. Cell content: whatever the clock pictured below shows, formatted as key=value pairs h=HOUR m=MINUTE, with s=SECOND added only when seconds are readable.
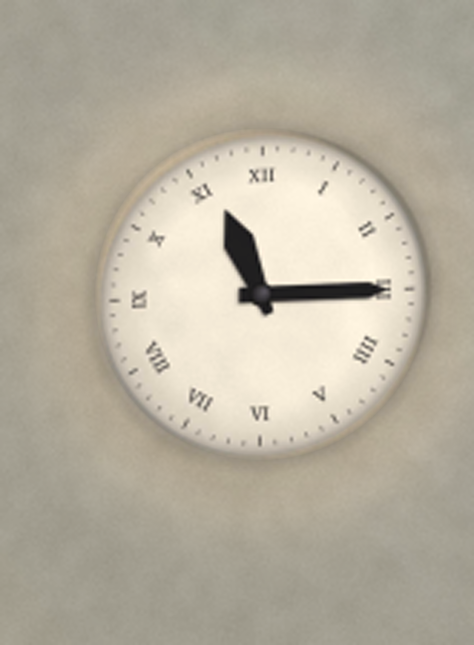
h=11 m=15
